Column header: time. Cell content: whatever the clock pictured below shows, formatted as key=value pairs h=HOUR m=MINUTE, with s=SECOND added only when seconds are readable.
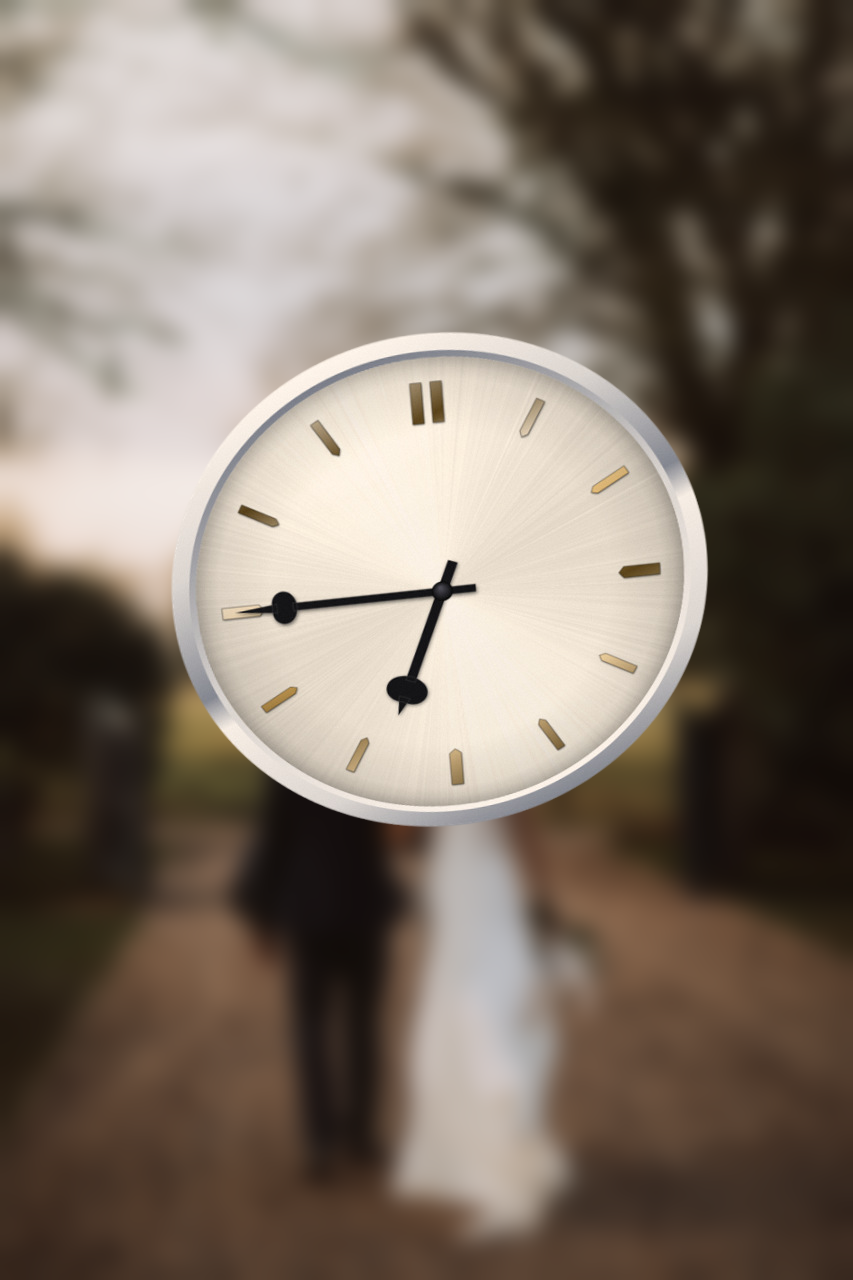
h=6 m=45
